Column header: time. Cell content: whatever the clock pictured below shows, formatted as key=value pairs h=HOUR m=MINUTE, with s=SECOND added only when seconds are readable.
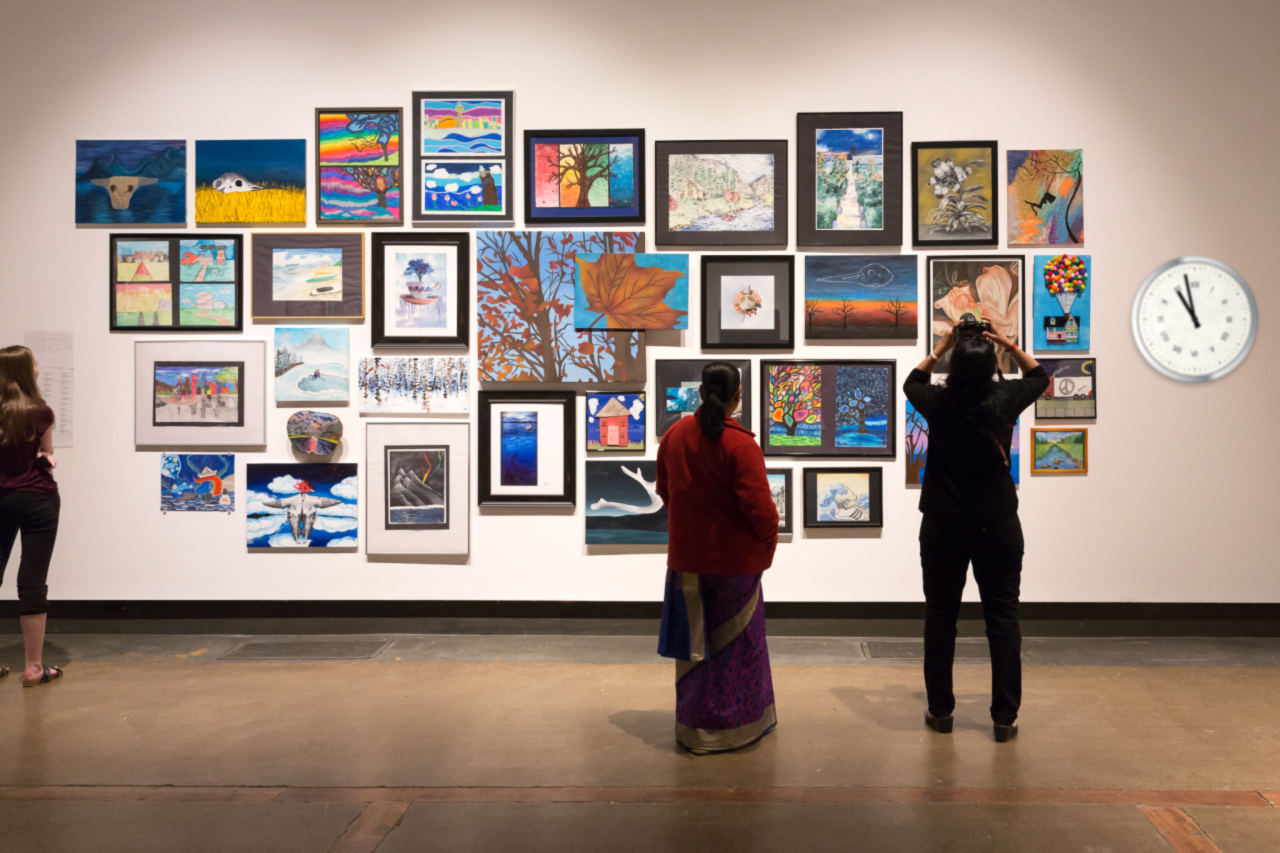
h=10 m=58
